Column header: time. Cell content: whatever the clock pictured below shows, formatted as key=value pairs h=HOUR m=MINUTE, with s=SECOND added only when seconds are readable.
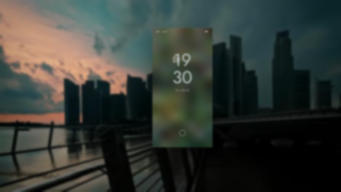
h=19 m=30
